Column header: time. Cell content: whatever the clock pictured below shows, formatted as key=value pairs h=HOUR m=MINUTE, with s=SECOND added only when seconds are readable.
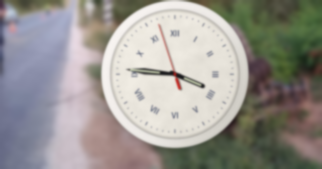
h=3 m=45 s=57
